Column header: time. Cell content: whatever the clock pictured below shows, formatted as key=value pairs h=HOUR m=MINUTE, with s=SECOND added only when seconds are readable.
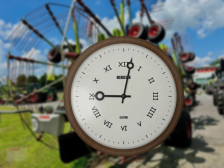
h=9 m=2
